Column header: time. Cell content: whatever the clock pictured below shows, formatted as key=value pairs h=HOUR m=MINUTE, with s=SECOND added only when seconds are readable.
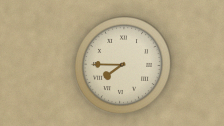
h=7 m=45
